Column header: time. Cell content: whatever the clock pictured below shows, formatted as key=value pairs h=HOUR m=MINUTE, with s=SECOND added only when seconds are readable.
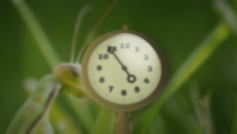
h=4 m=54
